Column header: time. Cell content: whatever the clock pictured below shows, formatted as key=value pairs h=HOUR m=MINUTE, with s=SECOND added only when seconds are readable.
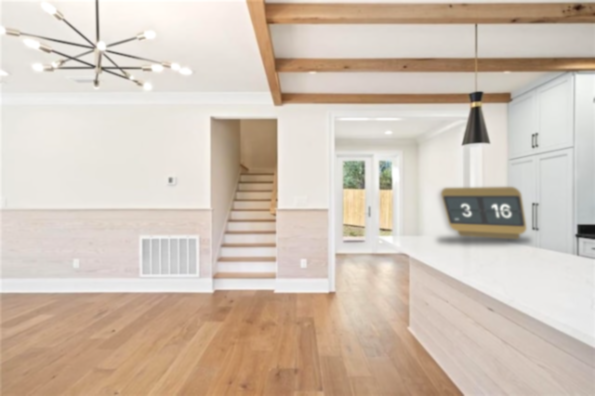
h=3 m=16
